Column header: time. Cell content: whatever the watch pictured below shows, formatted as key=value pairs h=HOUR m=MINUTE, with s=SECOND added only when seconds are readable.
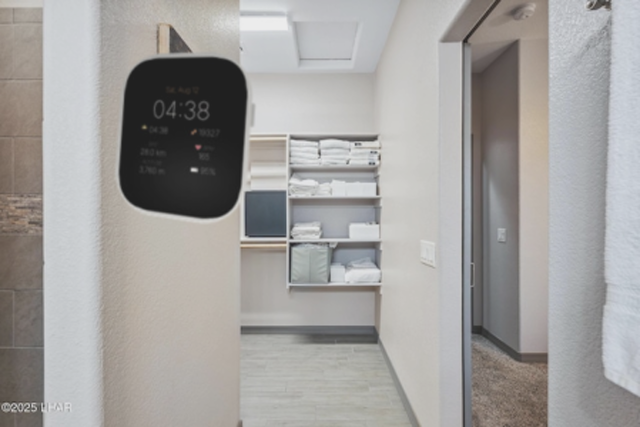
h=4 m=38
